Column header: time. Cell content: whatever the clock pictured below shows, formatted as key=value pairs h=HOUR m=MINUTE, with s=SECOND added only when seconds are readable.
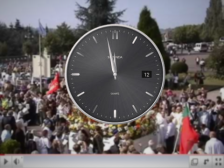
h=11 m=58
